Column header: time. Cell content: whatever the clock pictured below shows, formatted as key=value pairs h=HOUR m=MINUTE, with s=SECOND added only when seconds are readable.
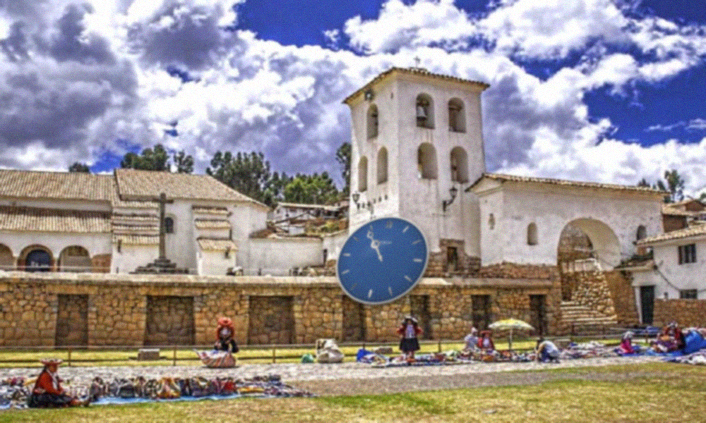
h=10 m=54
